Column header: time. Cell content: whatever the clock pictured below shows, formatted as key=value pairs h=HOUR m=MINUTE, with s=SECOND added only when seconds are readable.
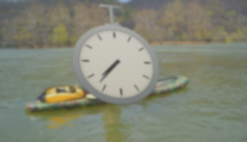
h=7 m=37
